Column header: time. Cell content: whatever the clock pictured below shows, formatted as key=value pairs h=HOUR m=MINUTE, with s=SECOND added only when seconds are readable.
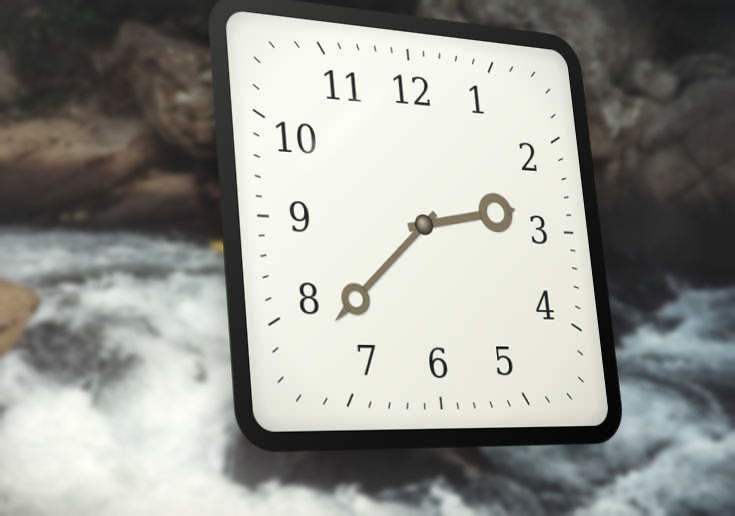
h=2 m=38
